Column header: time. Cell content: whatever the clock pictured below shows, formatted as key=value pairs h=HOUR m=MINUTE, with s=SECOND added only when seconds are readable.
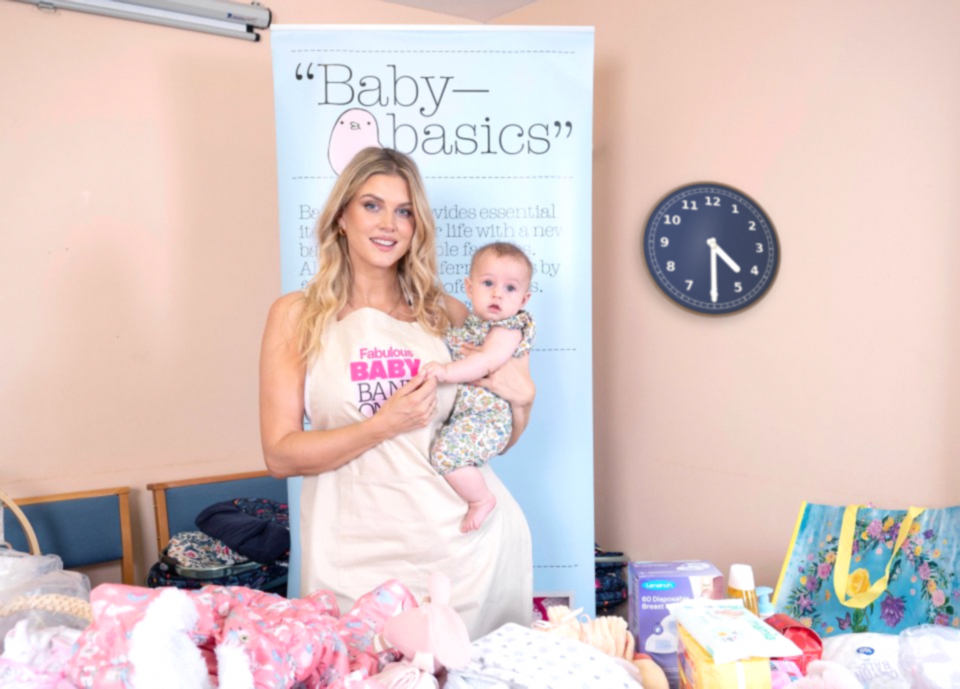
h=4 m=30
